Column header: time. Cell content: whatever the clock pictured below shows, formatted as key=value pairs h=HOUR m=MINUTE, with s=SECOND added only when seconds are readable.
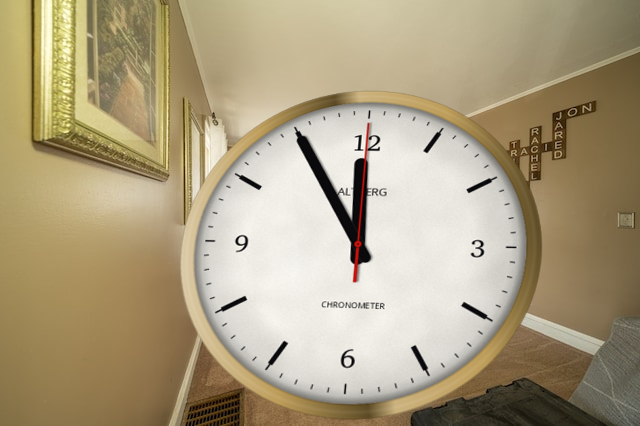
h=11 m=55 s=0
